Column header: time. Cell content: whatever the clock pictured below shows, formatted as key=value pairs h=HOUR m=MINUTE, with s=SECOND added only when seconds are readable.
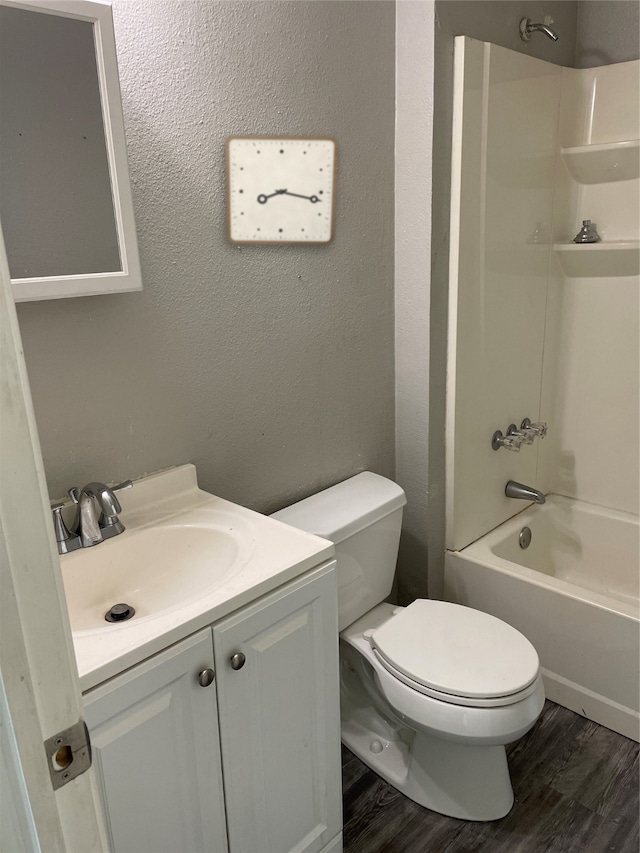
h=8 m=17
